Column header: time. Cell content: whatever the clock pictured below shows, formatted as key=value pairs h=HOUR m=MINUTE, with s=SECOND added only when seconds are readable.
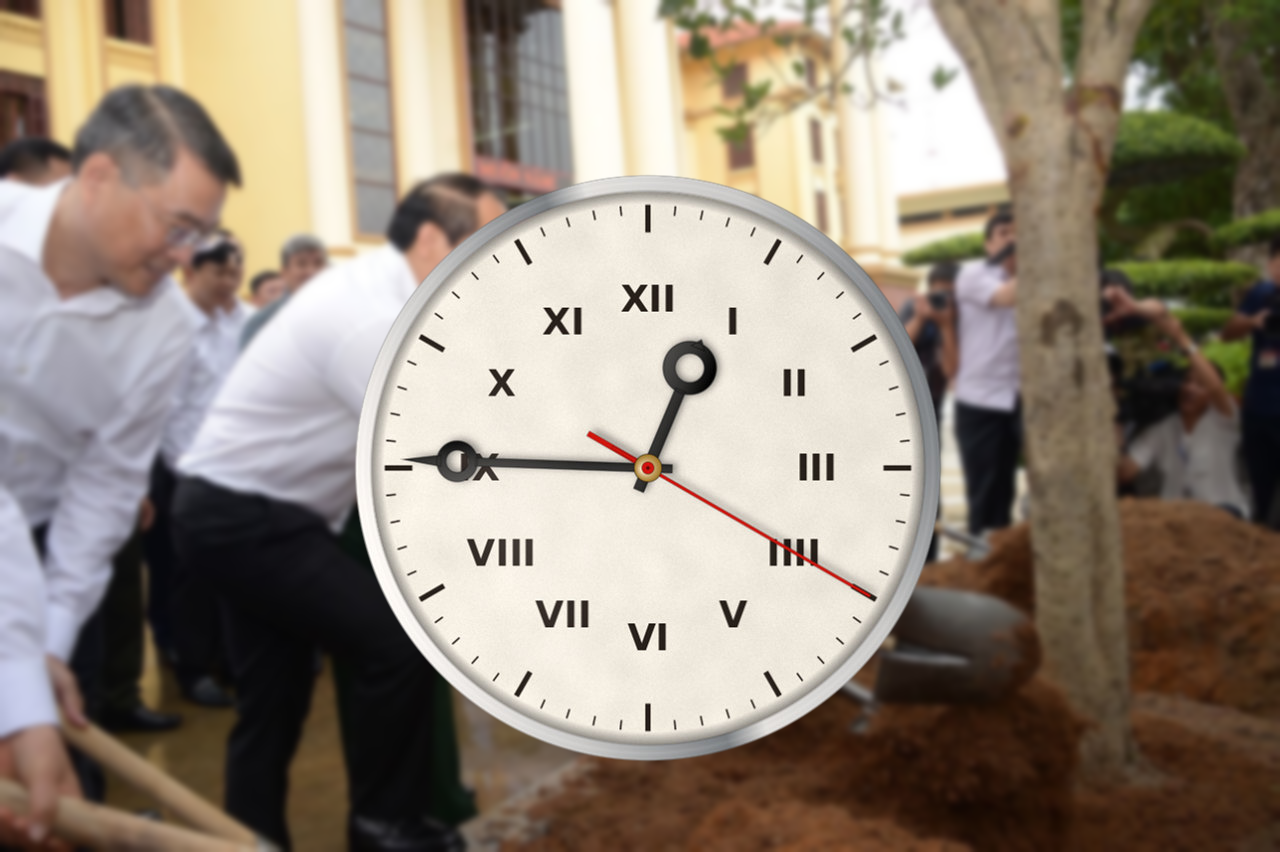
h=12 m=45 s=20
